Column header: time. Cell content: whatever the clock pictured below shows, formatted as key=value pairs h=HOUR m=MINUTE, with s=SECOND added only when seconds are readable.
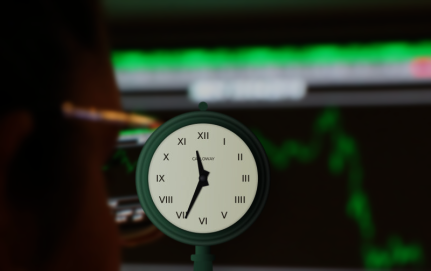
h=11 m=34
